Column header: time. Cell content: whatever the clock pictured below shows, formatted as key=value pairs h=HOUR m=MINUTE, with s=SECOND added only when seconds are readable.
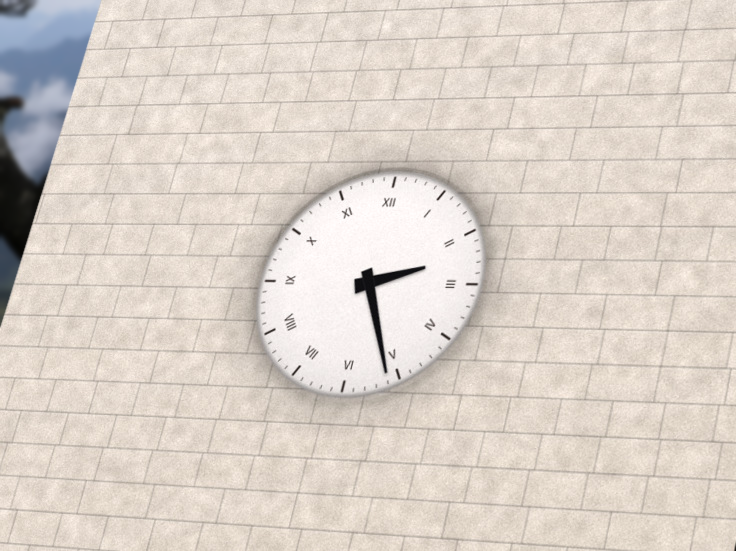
h=2 m=26
